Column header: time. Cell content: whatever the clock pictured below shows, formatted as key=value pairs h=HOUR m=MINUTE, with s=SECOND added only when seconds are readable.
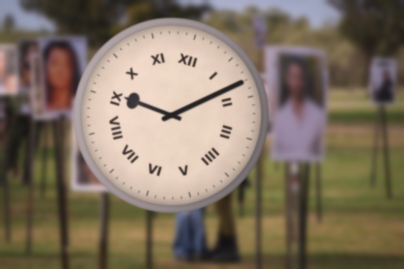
h=9 m=8
